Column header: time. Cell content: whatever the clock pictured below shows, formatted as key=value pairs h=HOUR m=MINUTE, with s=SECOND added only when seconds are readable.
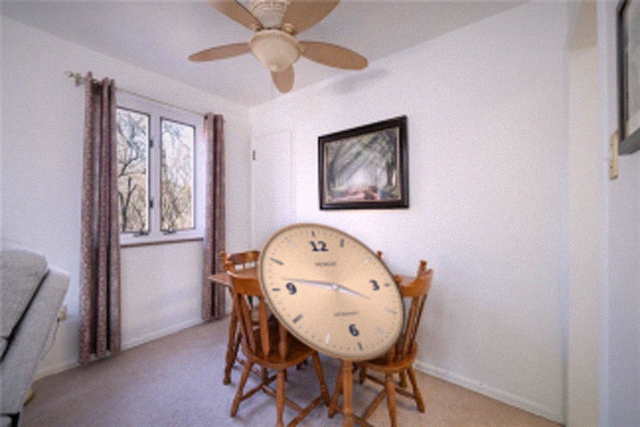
h=3 m=47
